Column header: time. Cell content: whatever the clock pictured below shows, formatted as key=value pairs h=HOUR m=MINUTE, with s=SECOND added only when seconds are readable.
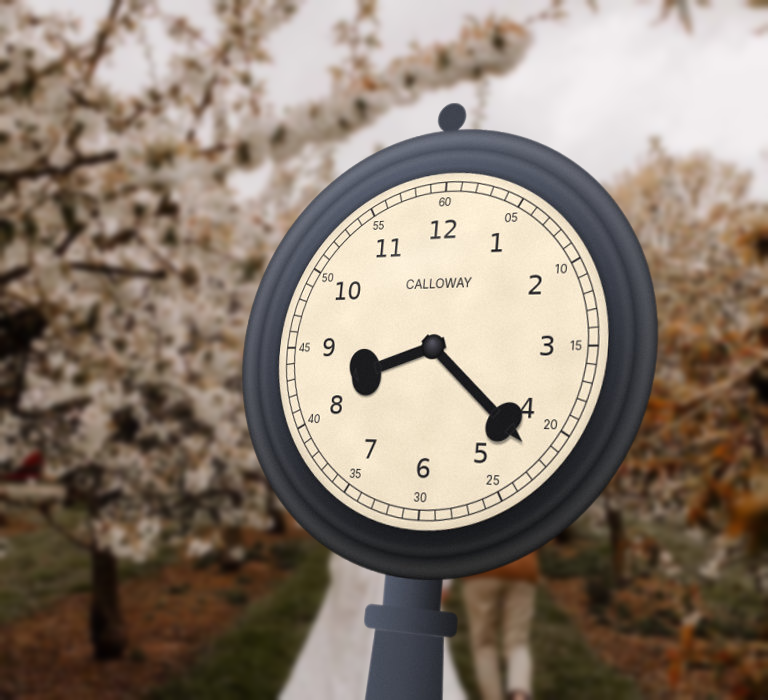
h=8 m=22
